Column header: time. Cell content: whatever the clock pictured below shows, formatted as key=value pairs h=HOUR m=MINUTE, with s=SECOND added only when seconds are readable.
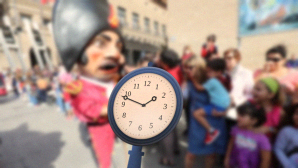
h=1 m=48
